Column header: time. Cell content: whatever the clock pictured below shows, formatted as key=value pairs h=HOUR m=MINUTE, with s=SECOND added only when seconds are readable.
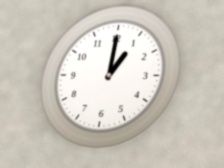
h=1 m=0
